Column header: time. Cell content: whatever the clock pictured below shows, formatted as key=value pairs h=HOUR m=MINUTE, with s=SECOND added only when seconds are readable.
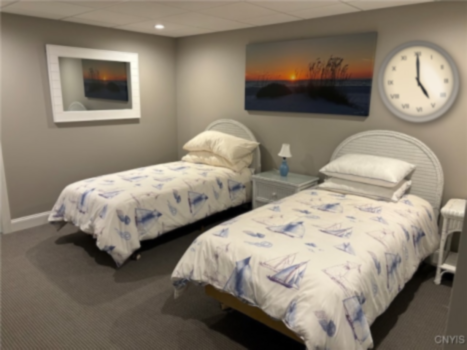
h=5 m=0
